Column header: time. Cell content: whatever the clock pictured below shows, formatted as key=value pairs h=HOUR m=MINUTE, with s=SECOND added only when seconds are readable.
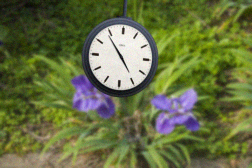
h=4 m=54
